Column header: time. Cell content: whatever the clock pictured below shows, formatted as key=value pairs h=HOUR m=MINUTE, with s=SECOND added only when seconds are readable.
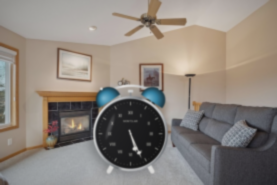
h=5 m=26
